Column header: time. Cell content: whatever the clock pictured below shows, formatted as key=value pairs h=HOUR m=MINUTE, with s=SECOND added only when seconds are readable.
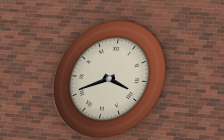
h=3 m=41
